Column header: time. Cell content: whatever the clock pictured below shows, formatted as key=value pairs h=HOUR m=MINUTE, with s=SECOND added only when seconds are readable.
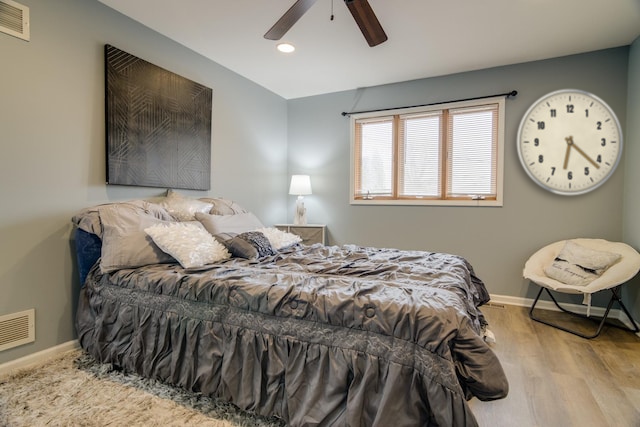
h=6 m=22
